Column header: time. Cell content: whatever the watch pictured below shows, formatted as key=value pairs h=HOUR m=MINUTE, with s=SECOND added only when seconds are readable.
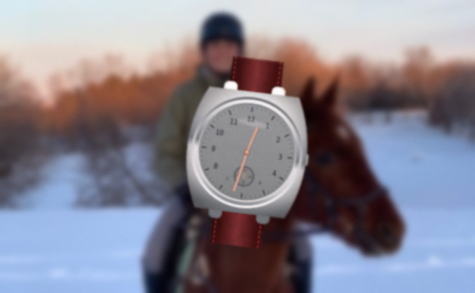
h=12 m=32
